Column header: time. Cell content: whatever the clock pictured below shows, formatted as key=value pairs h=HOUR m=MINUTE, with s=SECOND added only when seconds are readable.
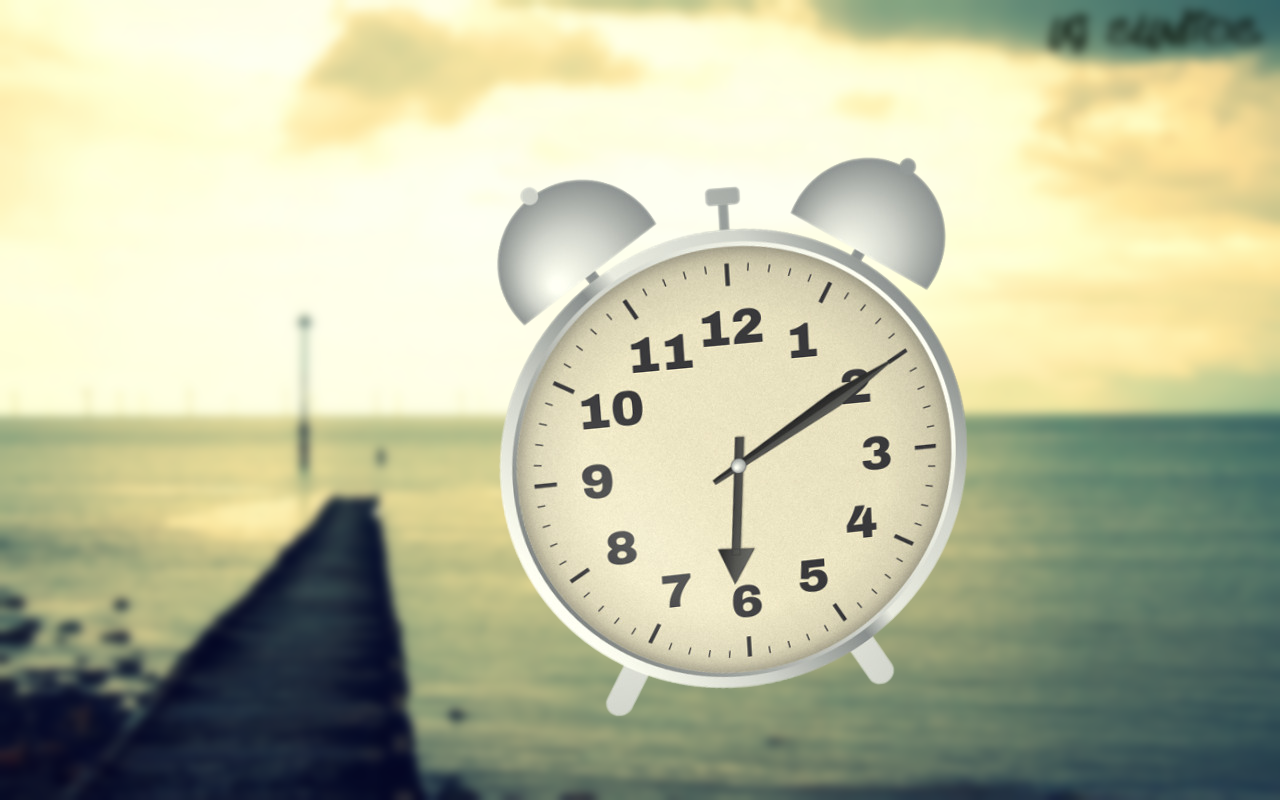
h=6 m=10
